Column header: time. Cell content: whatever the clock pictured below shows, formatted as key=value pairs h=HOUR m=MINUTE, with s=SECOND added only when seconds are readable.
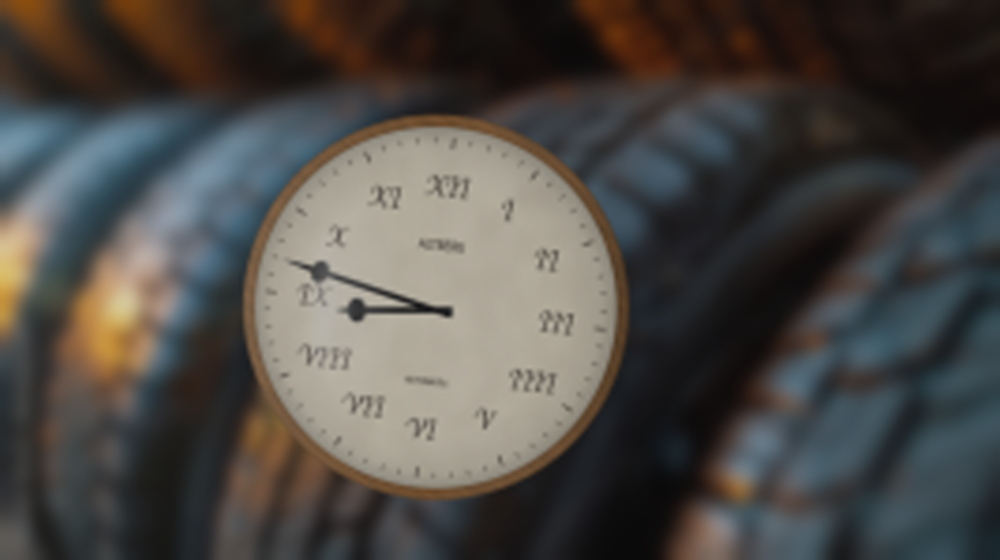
h=8 m=47
